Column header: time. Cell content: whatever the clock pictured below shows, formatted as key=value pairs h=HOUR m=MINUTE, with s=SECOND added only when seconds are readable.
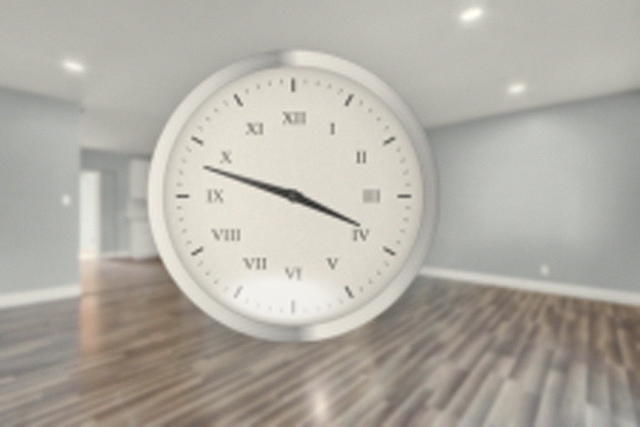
h=3 m=48
